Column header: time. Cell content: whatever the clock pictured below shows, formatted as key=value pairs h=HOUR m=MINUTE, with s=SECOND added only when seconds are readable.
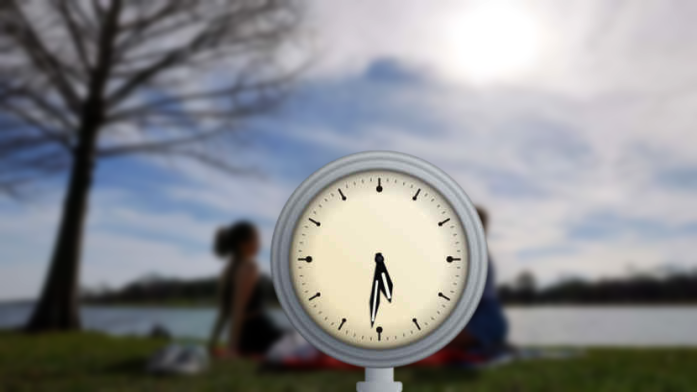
h=5 m=31
